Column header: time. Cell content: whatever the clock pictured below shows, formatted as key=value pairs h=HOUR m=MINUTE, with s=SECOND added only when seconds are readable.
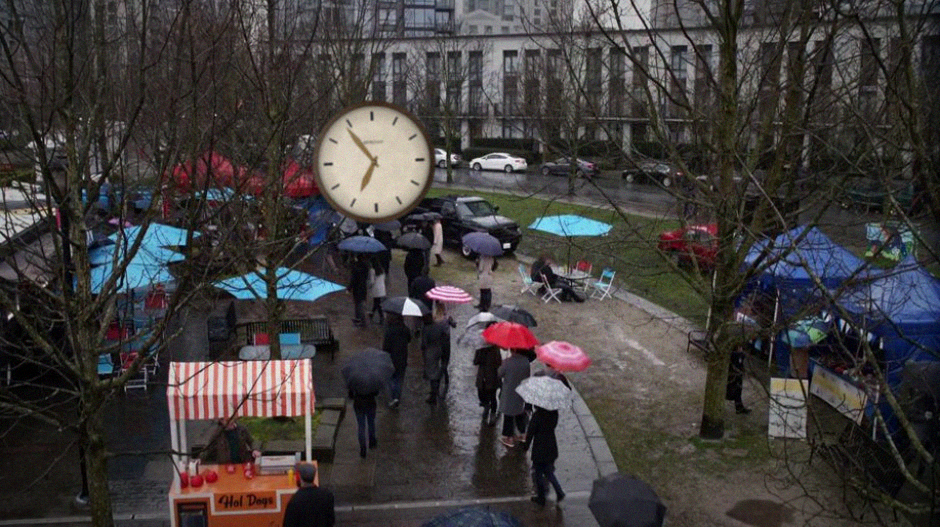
h=6 m=54
